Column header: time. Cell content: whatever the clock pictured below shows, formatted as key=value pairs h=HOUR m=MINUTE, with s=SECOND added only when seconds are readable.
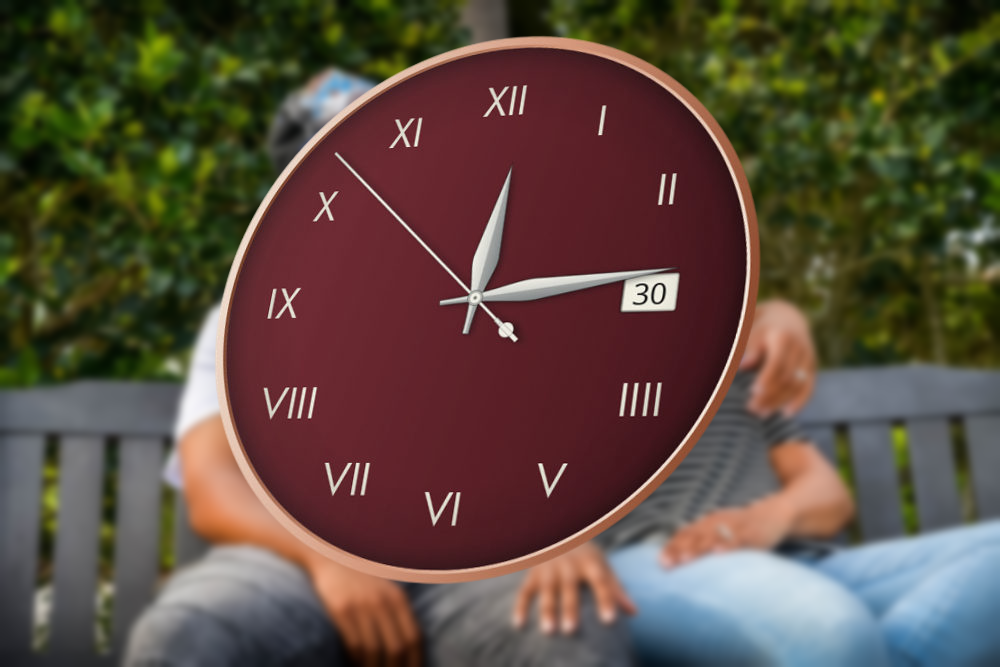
h=12 m=13 s=52
